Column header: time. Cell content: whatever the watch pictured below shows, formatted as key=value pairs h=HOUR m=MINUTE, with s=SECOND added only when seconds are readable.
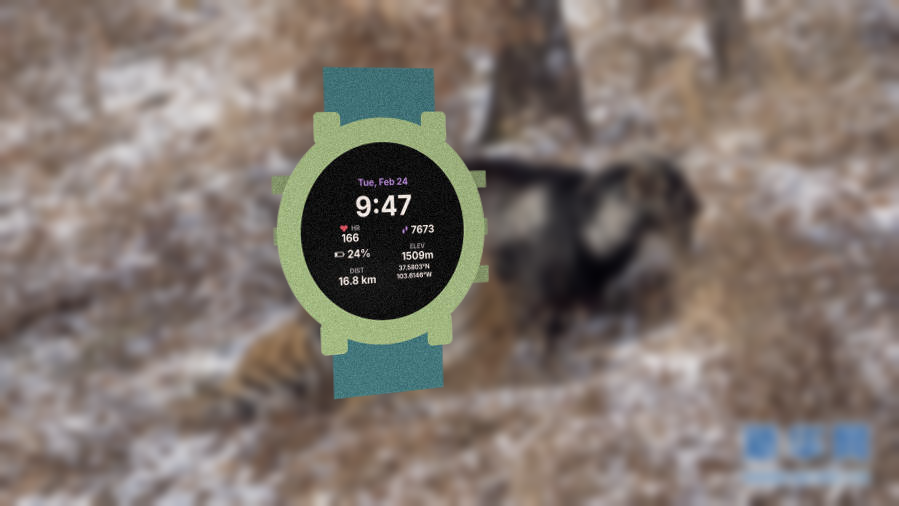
h=9 m=47
